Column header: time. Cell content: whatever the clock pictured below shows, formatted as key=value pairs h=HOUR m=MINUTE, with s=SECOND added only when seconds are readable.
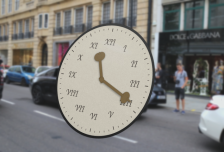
h=11 m=19
